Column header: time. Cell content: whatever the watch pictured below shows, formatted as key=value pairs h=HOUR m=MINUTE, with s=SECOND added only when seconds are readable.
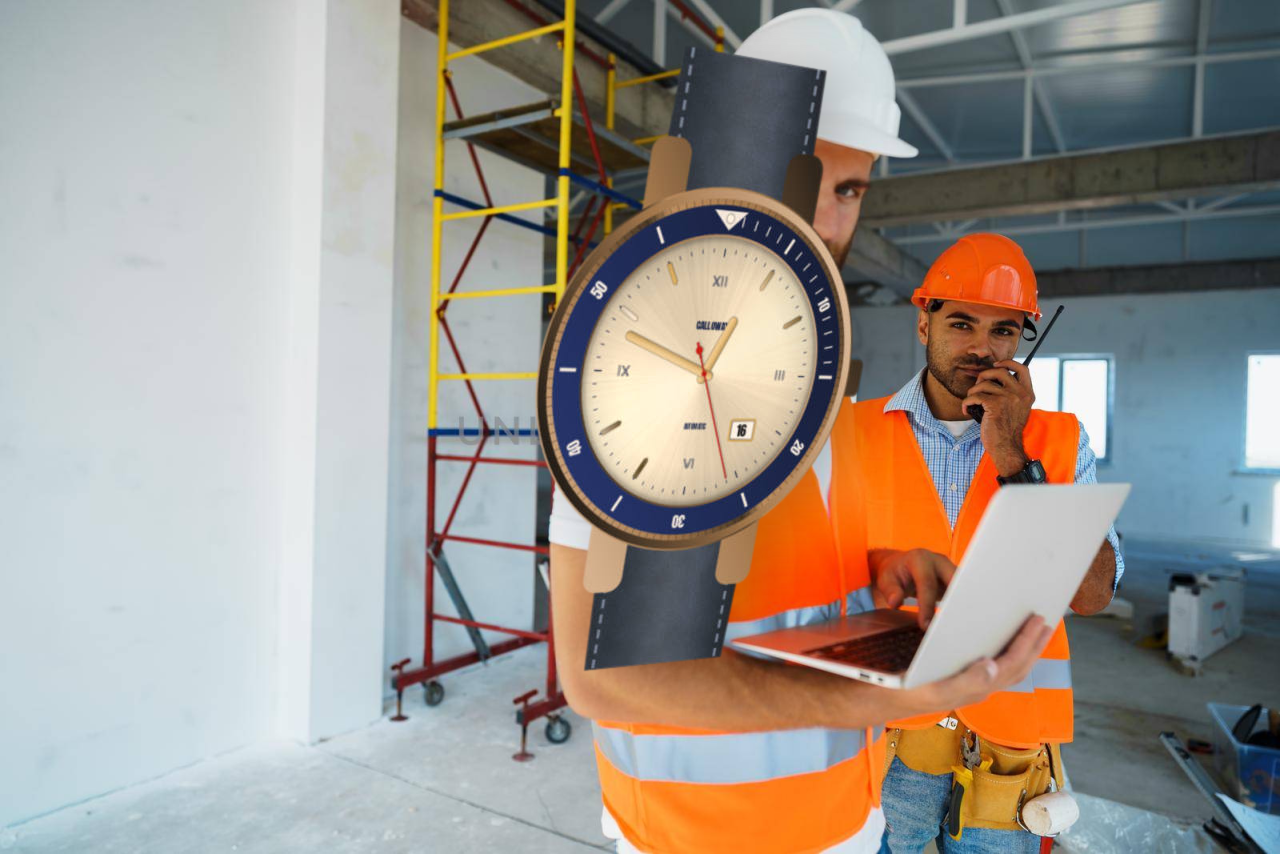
h=12 m=48 s=26
